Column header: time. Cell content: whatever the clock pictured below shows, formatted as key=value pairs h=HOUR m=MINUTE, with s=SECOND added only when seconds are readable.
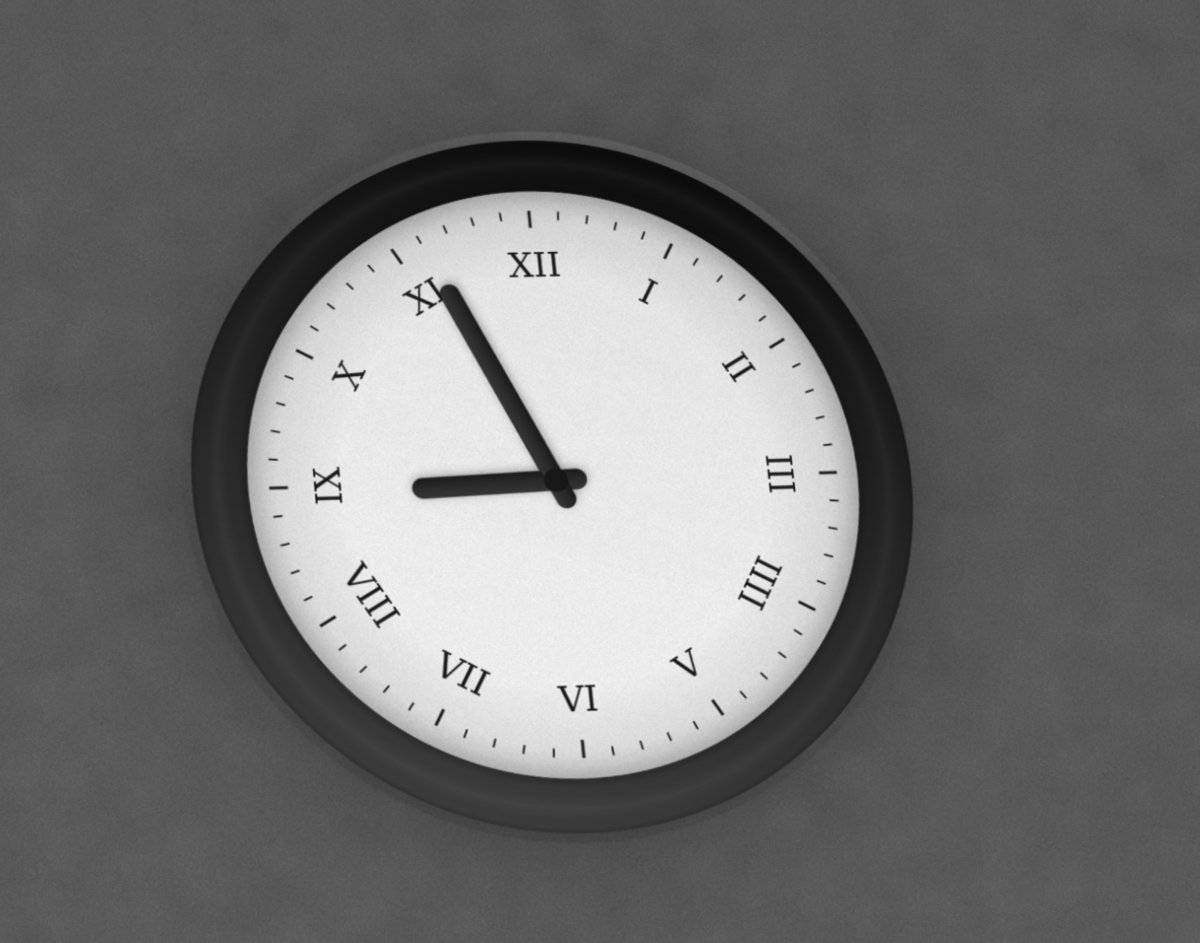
h=8 m=56
